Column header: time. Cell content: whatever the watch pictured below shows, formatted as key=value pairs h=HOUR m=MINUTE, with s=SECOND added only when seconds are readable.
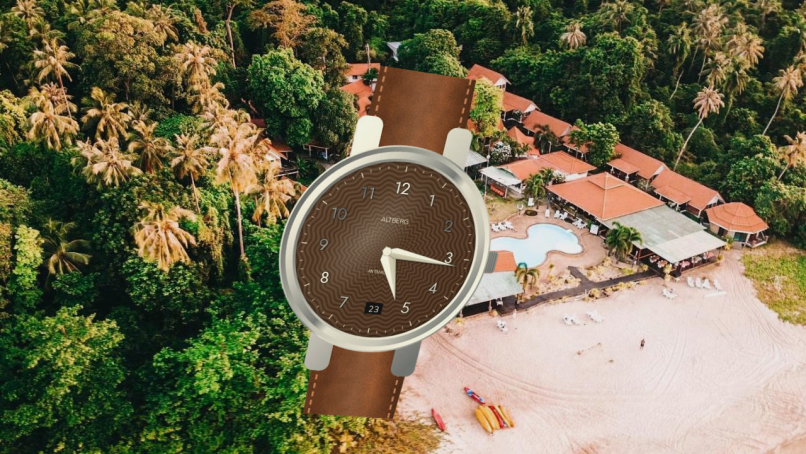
h=5 m=16
